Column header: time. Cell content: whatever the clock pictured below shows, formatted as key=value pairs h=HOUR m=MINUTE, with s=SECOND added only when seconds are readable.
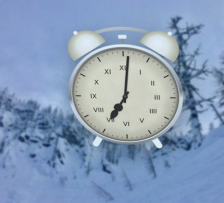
h=7 m=1
